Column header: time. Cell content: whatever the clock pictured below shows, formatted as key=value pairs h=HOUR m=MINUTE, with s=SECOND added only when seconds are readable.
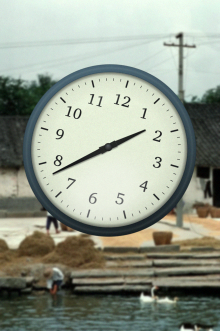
h=1 m=38
